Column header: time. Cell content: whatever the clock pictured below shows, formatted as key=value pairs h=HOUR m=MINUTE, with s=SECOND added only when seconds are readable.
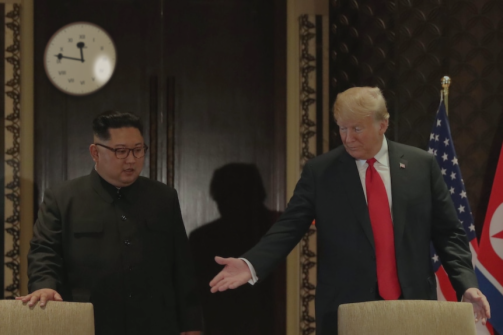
h=11 m=47
